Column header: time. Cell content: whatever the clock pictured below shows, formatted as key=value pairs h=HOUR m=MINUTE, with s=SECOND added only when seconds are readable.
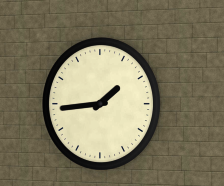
h=1 m=44
